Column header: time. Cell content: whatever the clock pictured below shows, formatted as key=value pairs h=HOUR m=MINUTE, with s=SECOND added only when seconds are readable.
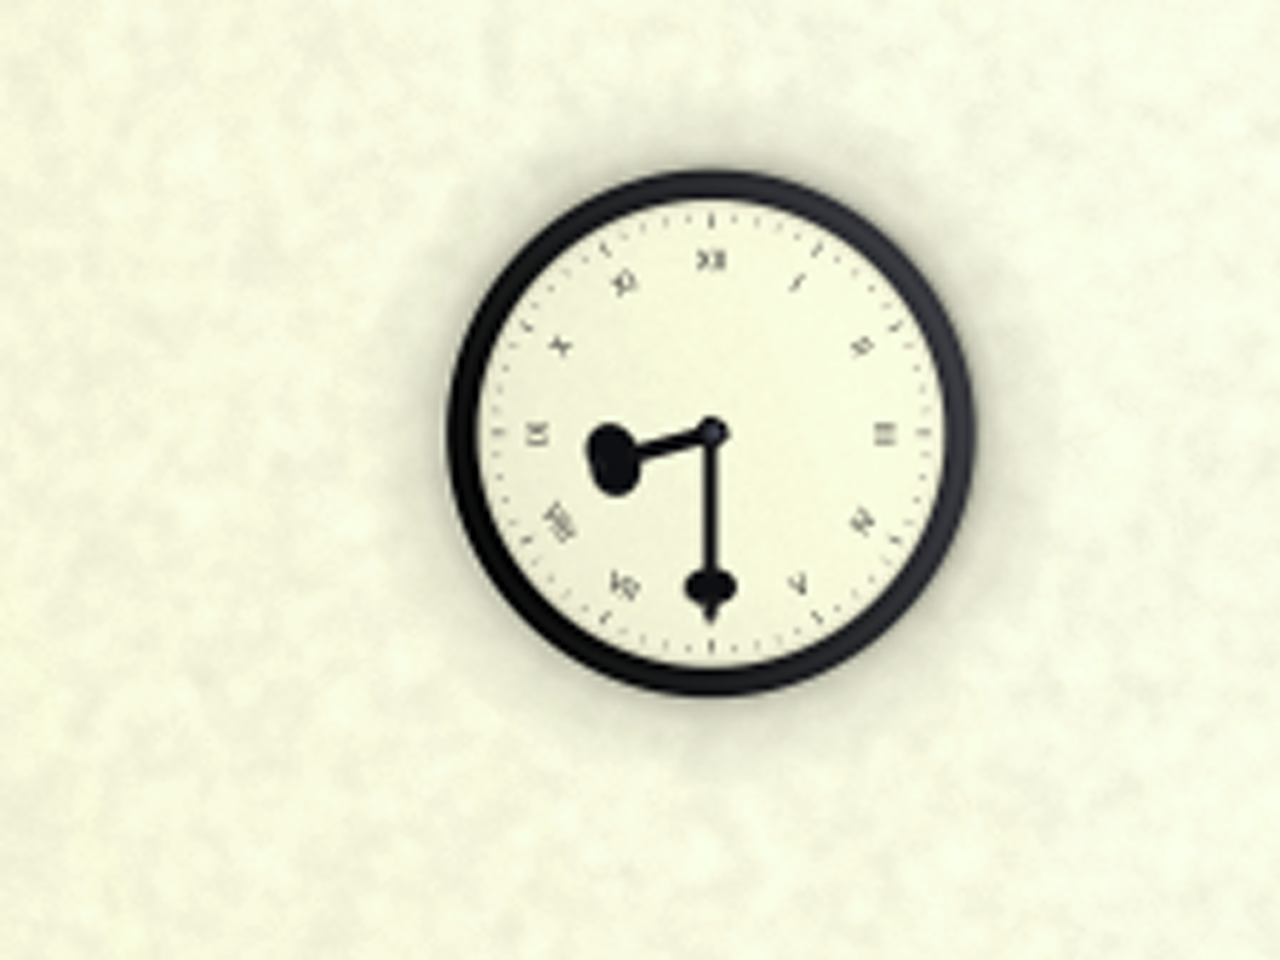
h=8 m=30
